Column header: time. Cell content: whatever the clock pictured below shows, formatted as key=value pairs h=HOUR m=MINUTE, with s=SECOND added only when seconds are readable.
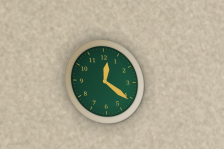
h=12 m=21
